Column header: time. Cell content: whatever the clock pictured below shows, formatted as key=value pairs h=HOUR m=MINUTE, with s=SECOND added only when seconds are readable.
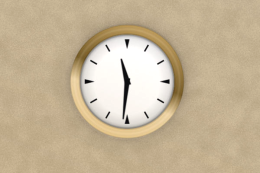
h=11 m=31
